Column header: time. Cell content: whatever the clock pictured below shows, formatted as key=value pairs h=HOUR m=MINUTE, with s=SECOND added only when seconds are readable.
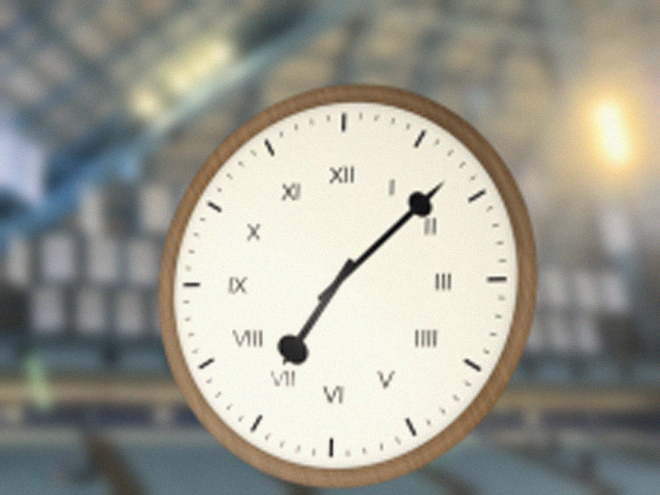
h=7 m=8
